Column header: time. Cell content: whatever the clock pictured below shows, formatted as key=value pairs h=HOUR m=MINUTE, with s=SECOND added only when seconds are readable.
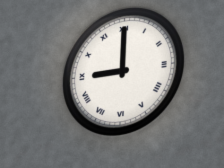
h=9 m=0
